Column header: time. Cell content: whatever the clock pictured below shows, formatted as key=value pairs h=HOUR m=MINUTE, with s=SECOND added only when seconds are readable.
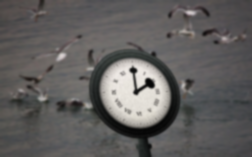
h=2 m=0
